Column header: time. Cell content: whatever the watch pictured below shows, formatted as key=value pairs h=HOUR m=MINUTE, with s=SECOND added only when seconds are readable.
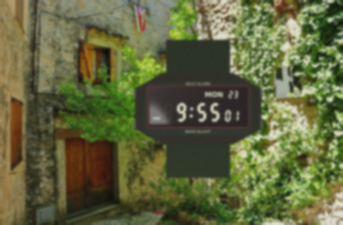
h=9 m=55 s=1
